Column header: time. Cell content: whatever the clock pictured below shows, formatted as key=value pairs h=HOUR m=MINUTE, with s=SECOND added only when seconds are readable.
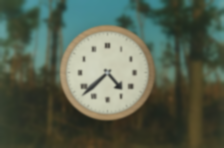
h=4 m=38
